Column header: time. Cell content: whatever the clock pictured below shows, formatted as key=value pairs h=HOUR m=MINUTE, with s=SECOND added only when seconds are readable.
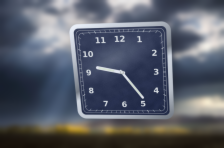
h=9 m=24
